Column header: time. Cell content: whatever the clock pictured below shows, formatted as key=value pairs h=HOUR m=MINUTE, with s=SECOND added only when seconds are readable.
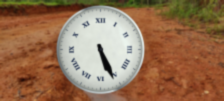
h=5 m=26
